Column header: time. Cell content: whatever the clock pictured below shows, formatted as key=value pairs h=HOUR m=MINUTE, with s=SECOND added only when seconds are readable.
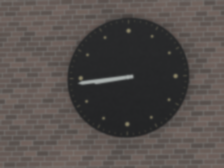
h=8 m=44
